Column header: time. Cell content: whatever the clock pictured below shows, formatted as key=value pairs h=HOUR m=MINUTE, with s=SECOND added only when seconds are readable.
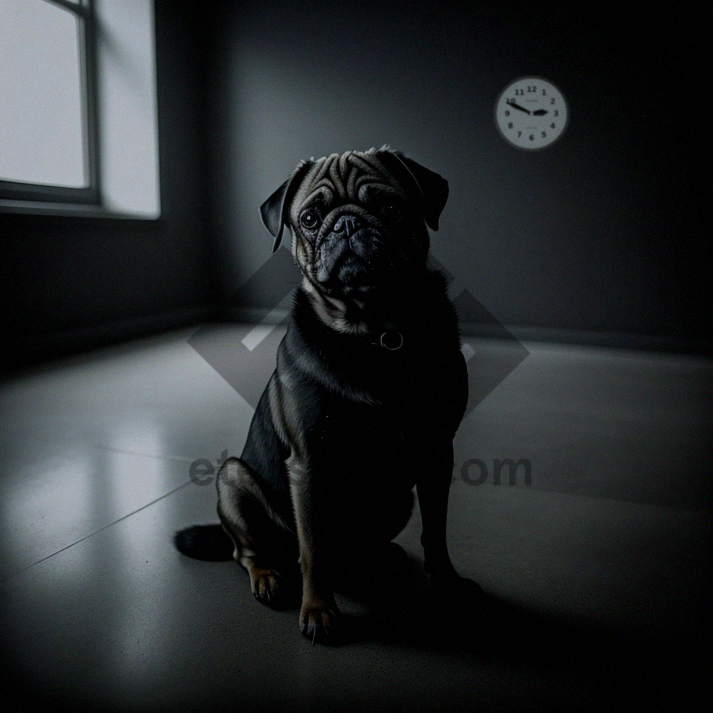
h=2 m=49
